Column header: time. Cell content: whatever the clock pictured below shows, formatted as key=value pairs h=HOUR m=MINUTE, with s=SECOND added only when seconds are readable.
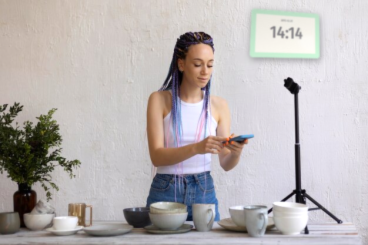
h=14 m=14
